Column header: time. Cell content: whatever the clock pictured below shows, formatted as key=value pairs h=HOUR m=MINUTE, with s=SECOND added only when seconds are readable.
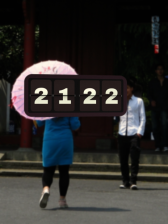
h=21 m=22
